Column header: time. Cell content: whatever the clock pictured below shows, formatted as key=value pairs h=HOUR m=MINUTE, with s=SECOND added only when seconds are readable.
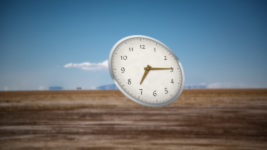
h=7 m=15
